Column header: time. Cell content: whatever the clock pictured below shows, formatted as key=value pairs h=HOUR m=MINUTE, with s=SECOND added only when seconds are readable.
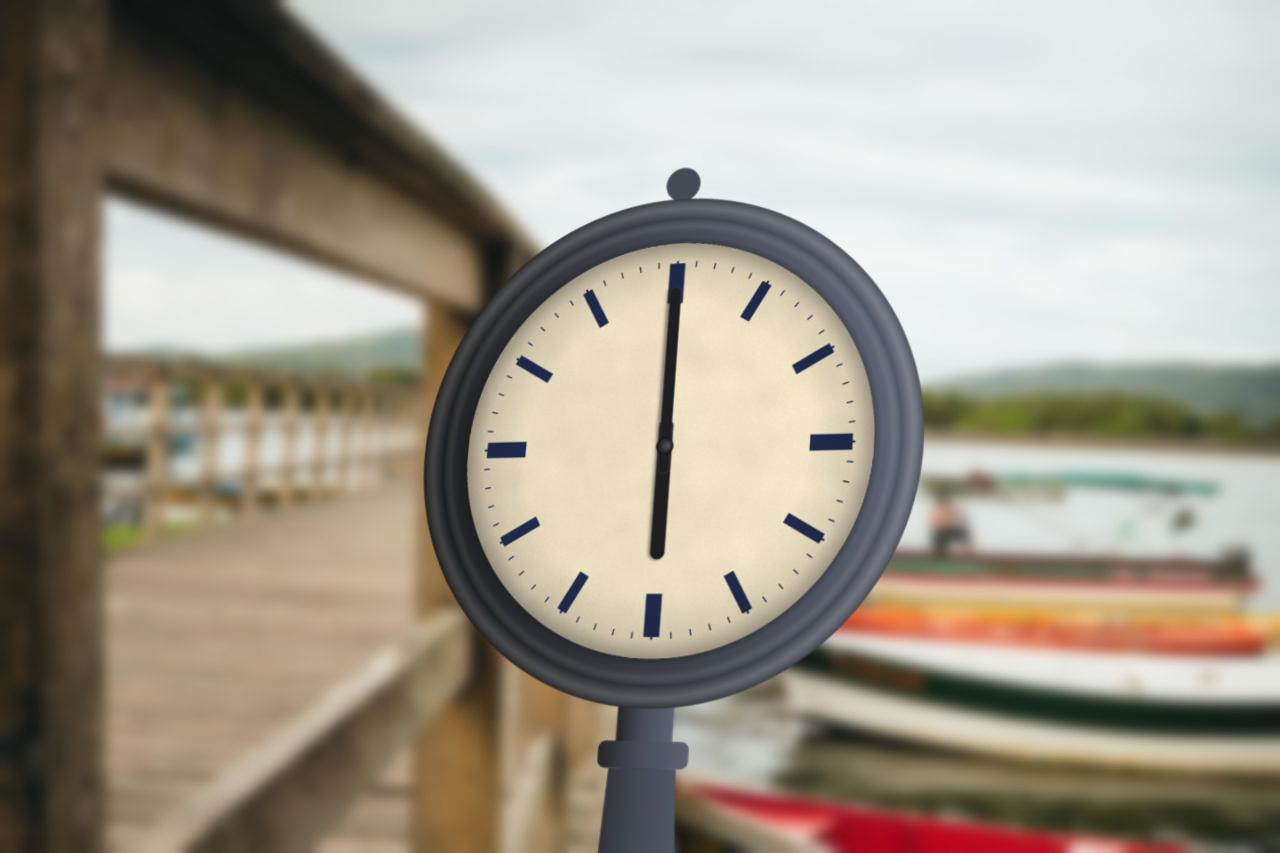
h=6 m=0
